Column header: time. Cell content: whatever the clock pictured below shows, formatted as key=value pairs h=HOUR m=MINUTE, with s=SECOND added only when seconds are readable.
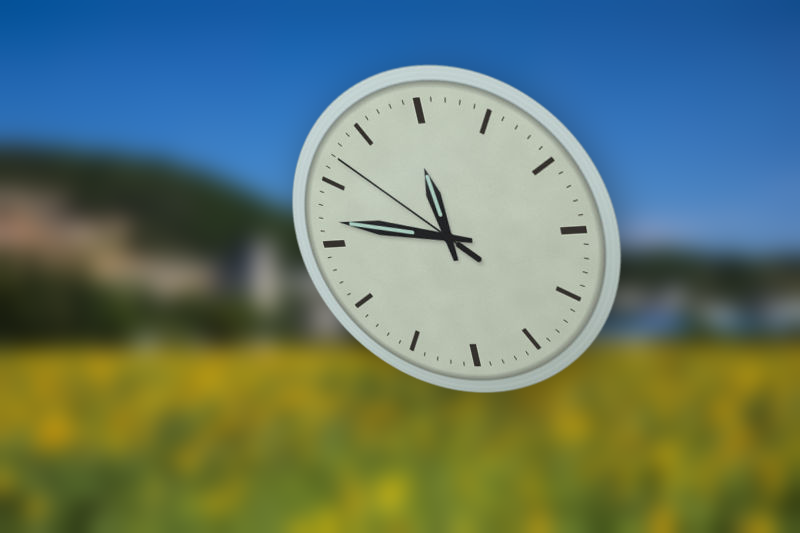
h=11 m=46 s=52
